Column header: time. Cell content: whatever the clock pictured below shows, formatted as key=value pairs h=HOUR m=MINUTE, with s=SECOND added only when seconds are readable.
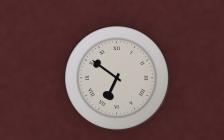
h=6 m=51
